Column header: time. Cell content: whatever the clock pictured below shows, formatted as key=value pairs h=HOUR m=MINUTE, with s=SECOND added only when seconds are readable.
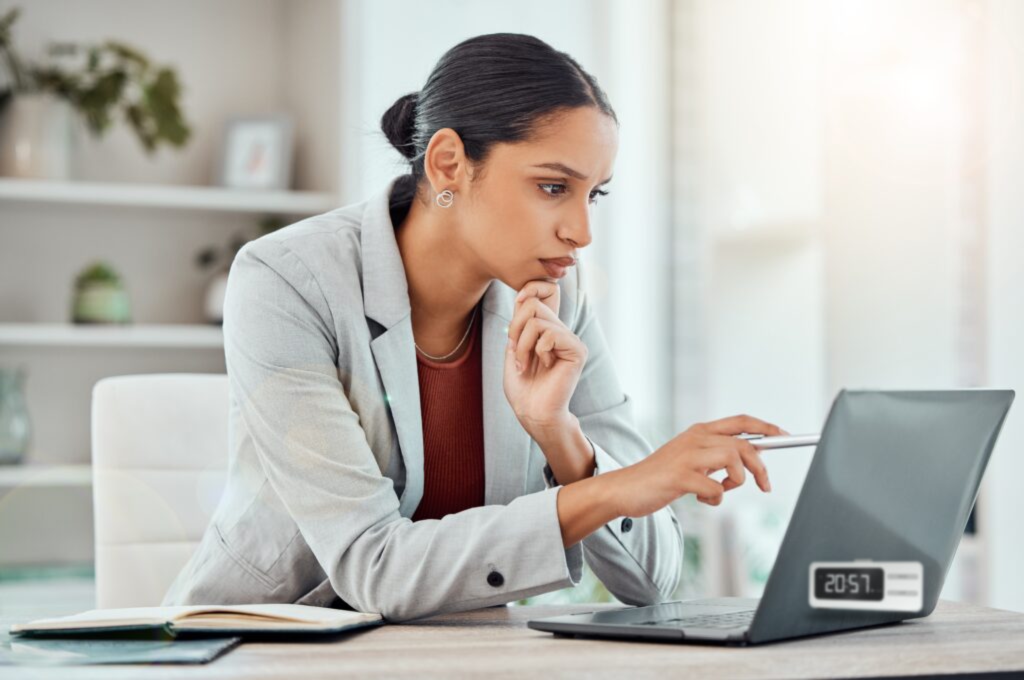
h=20 m=57
